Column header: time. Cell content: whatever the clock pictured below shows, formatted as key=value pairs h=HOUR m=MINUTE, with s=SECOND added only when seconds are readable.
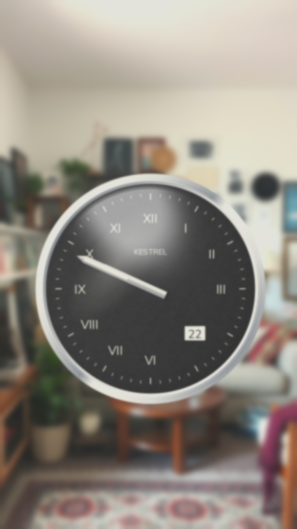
h=9 m=49
